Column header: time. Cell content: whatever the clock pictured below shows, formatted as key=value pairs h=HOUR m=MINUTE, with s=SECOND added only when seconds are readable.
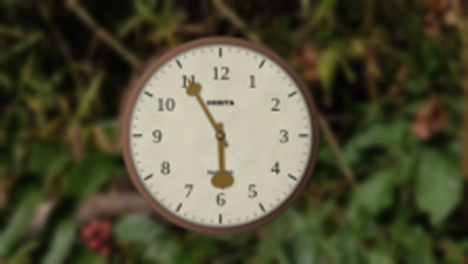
h=5 m=55
